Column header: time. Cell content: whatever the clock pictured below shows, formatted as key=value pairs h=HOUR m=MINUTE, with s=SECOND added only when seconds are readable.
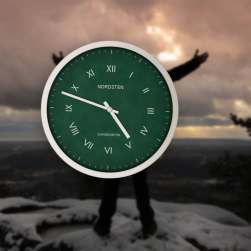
h=4 m=48
